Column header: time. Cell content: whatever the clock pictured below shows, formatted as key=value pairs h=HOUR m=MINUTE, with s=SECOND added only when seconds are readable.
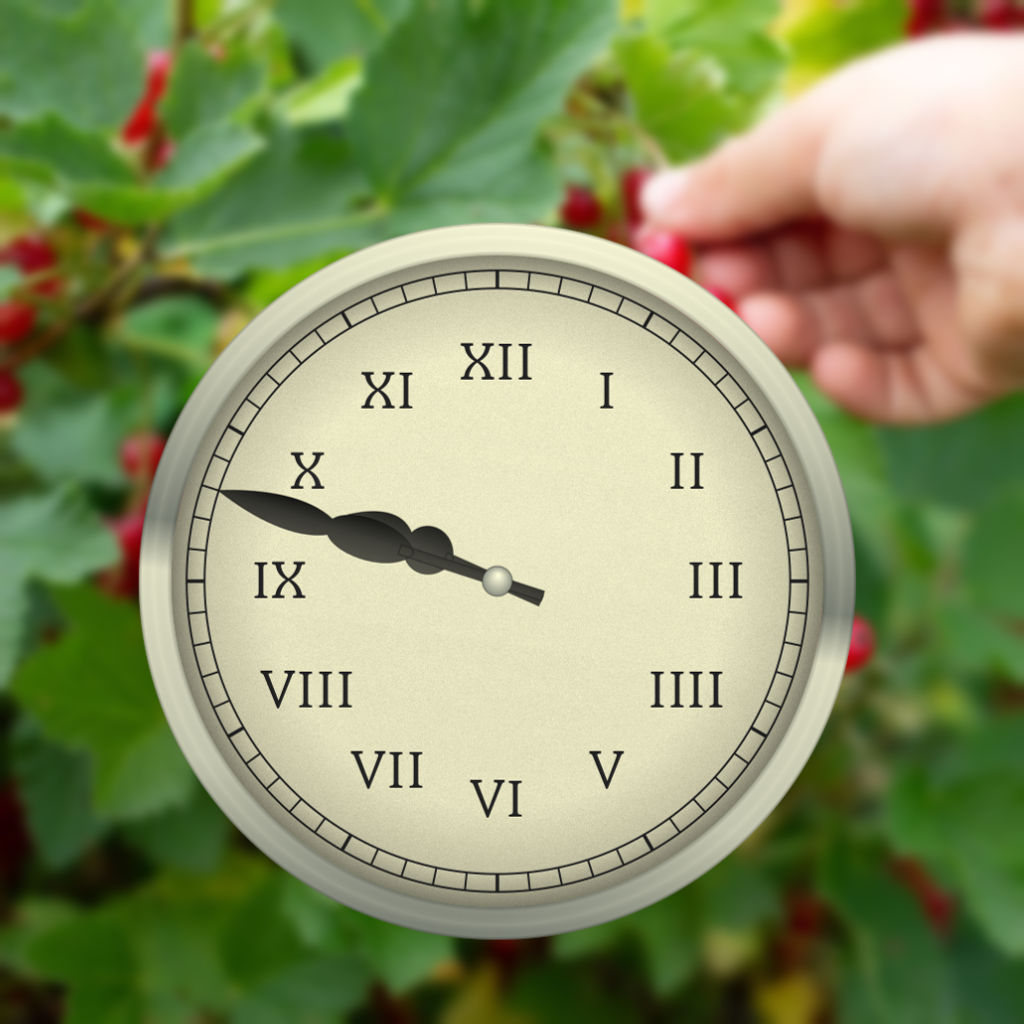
h=9 m=48
